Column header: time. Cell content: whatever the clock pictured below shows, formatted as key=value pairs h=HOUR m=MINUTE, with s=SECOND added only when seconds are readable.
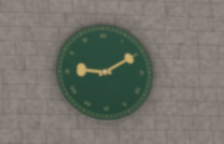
h=9 m=10
